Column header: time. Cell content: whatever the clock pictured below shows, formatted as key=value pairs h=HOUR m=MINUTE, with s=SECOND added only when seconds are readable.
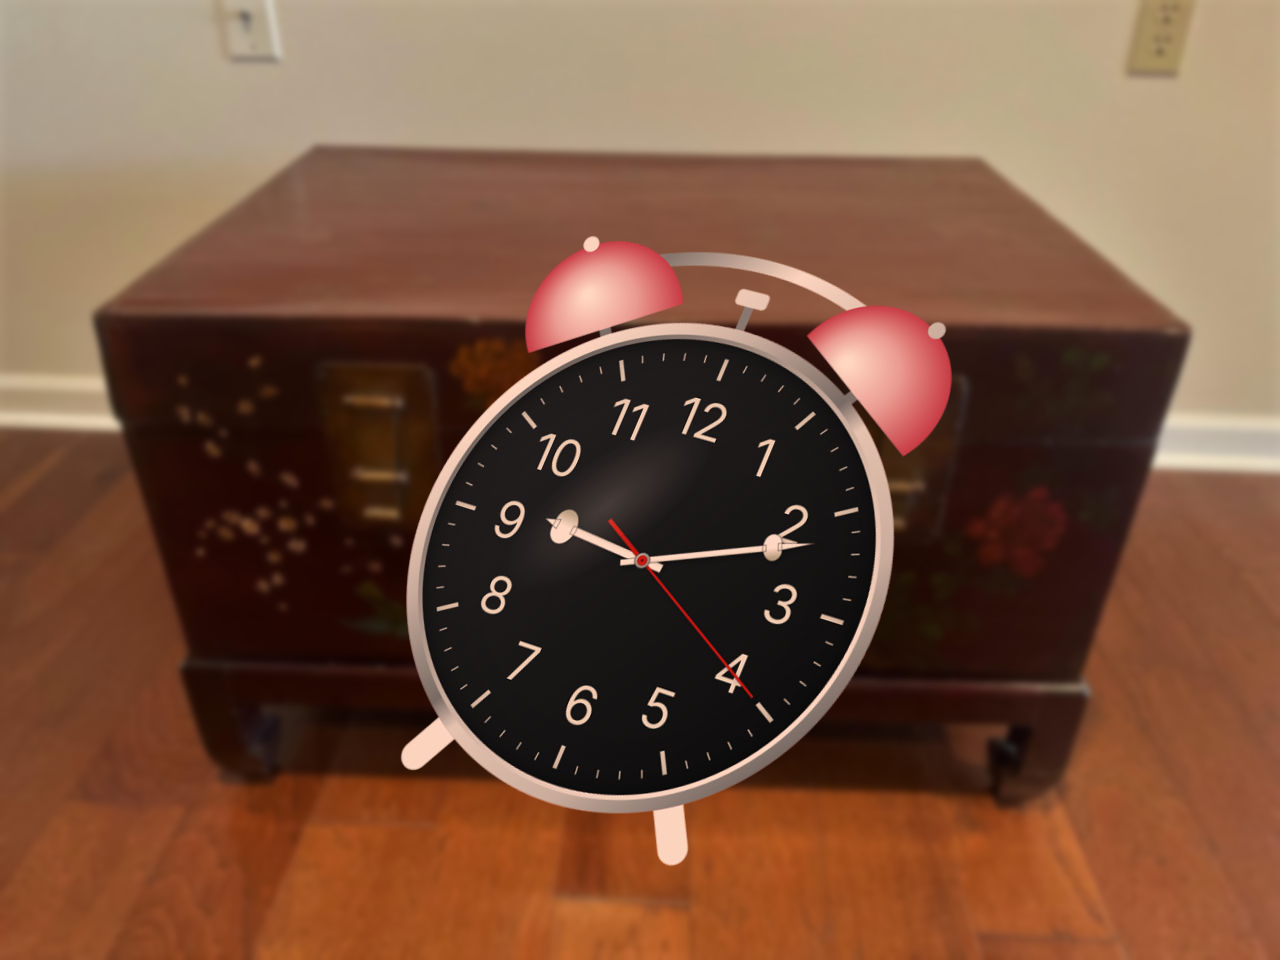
h=9 m=11 s=20
